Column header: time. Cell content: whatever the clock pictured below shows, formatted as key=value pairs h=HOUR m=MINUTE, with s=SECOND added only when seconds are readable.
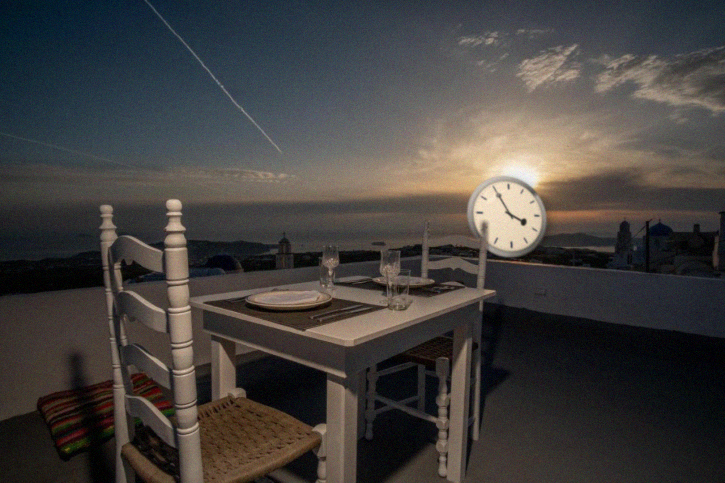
h=3 m=55
